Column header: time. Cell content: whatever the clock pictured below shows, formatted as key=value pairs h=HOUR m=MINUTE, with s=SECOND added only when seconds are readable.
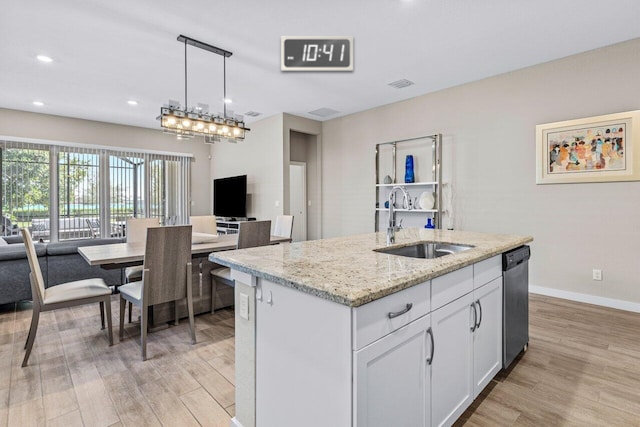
h=10 m=41
